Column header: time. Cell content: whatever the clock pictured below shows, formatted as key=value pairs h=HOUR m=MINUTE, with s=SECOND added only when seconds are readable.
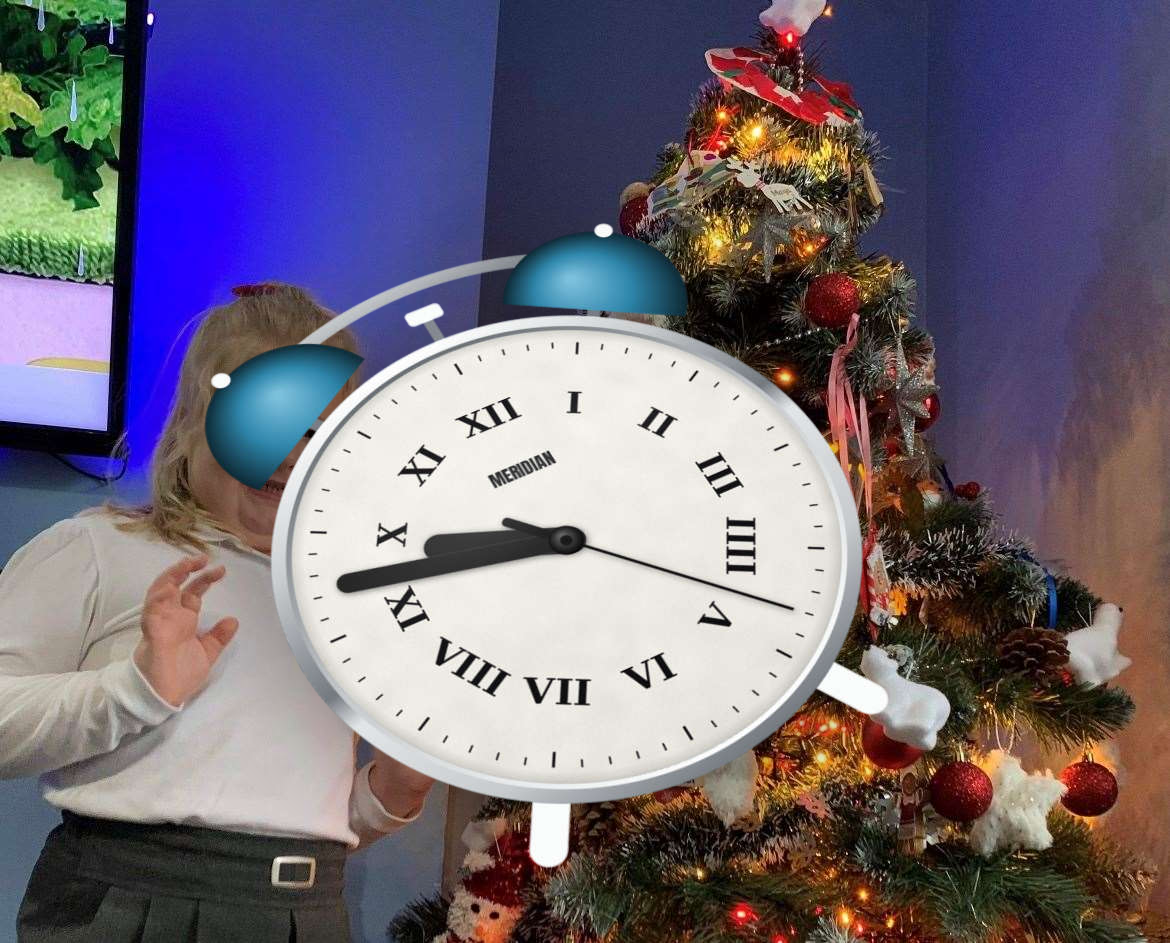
h=9 m=47 s=23
